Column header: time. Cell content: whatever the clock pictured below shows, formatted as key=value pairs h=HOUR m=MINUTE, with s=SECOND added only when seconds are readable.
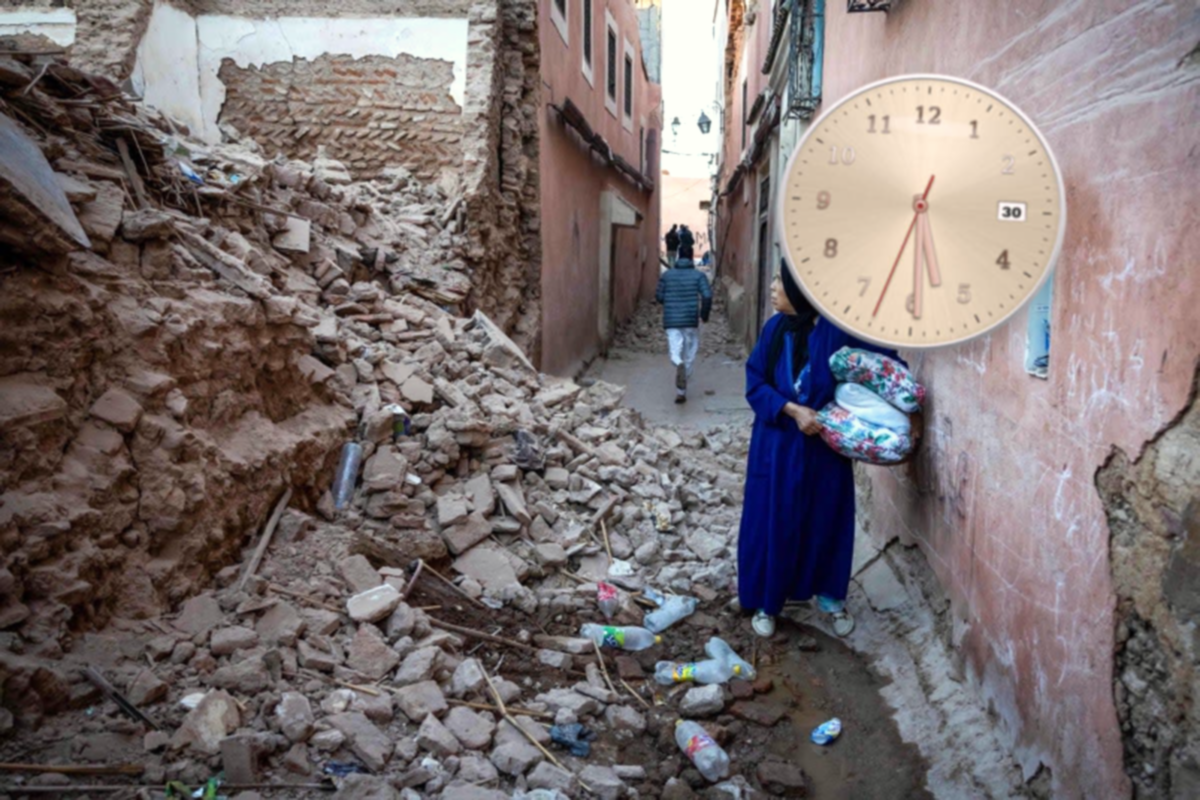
h=5 m=29 s=33
